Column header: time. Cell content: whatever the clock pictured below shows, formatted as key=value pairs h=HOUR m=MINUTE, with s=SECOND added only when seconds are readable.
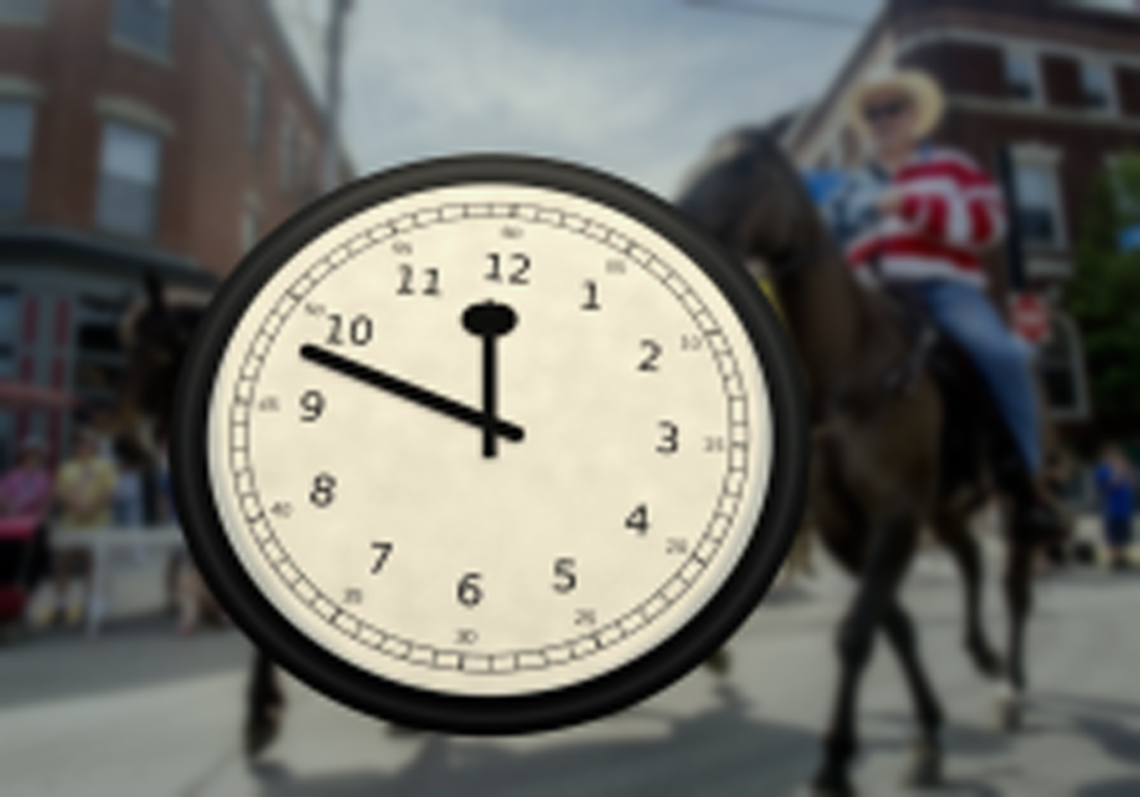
h=11 m=48
